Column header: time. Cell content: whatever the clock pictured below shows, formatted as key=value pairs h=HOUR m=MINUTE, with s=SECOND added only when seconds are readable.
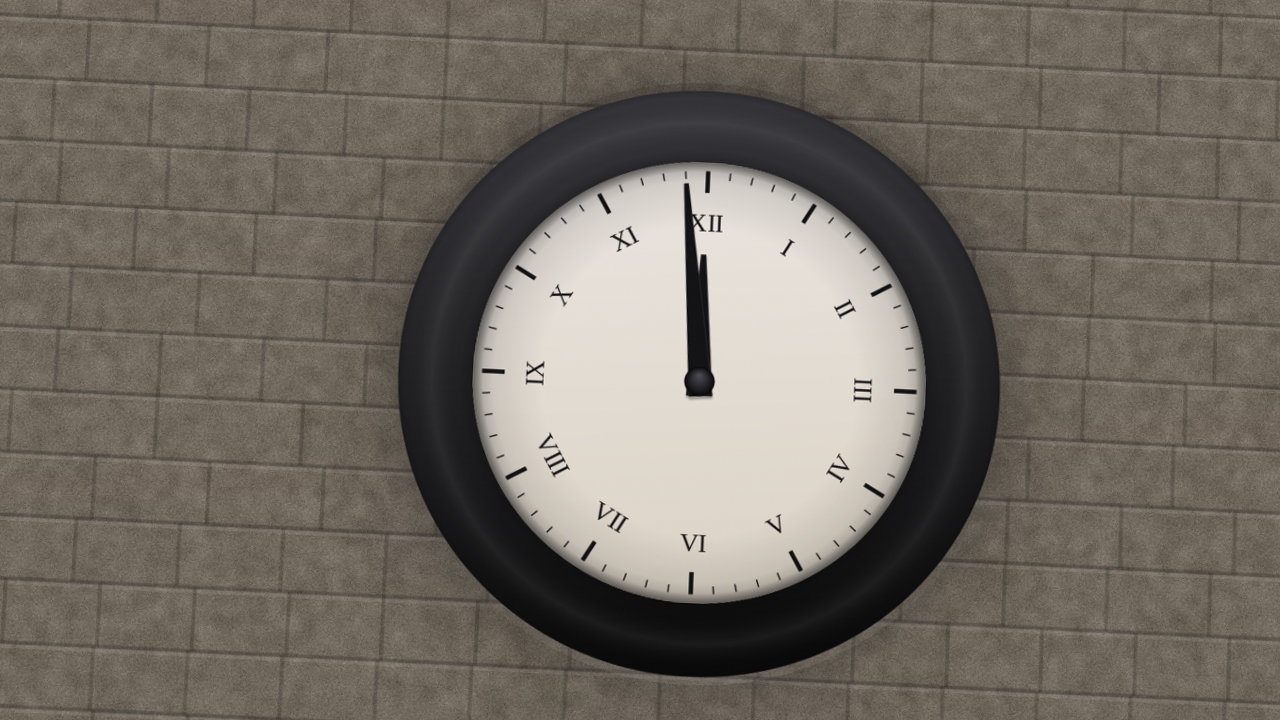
h=11 m=59
